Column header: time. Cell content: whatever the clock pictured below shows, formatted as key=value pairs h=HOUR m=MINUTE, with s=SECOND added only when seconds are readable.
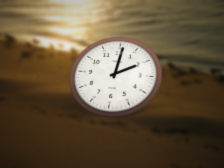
h=2 m=1
